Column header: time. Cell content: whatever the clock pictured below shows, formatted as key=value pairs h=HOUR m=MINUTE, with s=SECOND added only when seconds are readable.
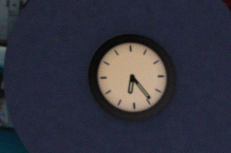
h=6 m=24
